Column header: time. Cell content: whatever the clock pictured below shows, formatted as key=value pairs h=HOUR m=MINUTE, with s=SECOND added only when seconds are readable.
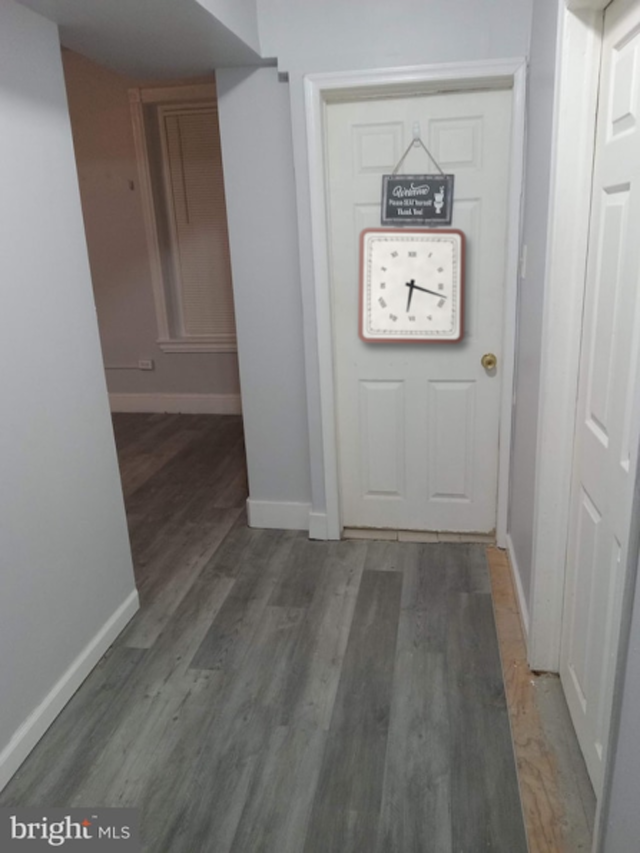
h=6 m=18
